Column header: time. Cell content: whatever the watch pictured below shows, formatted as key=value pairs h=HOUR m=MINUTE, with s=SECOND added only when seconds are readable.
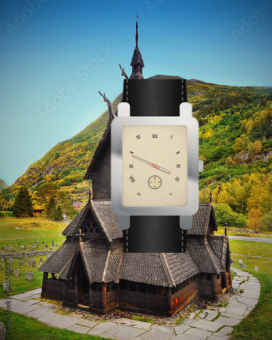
h=3 m=49
